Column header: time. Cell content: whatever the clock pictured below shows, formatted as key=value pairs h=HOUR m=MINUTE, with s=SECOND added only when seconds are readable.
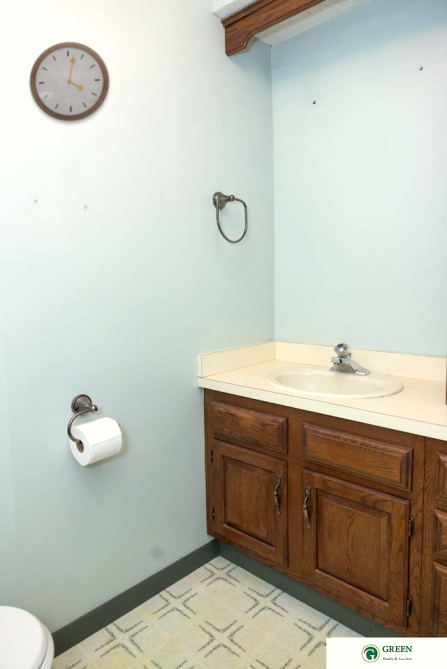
h=4 m=2
